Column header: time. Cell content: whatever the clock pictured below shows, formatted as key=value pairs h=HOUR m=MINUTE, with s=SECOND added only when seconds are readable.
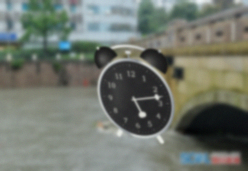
h=5 m=13
